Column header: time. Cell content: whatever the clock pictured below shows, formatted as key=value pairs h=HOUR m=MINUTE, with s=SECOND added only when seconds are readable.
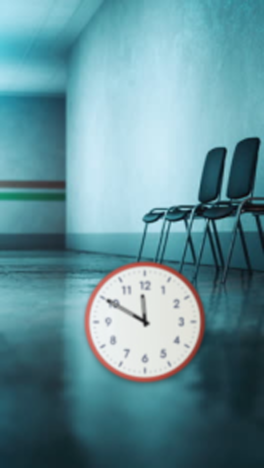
h=11 m=50
